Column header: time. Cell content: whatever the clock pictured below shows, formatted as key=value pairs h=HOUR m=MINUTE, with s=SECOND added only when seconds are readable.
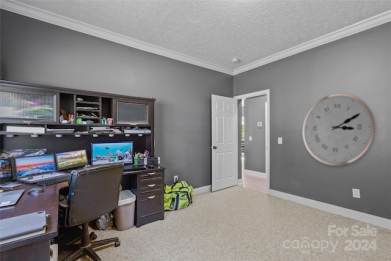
h=3 m=10
